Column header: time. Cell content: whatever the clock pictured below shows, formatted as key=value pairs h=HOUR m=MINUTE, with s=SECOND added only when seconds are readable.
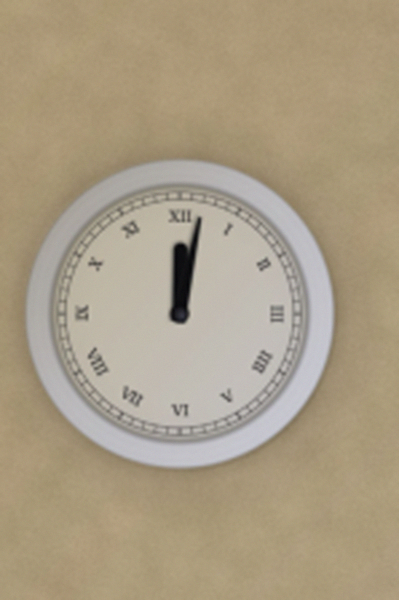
h=12 m=2
